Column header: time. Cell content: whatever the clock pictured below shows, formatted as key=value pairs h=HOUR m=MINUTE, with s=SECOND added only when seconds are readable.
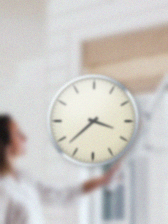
h=3 m=38
